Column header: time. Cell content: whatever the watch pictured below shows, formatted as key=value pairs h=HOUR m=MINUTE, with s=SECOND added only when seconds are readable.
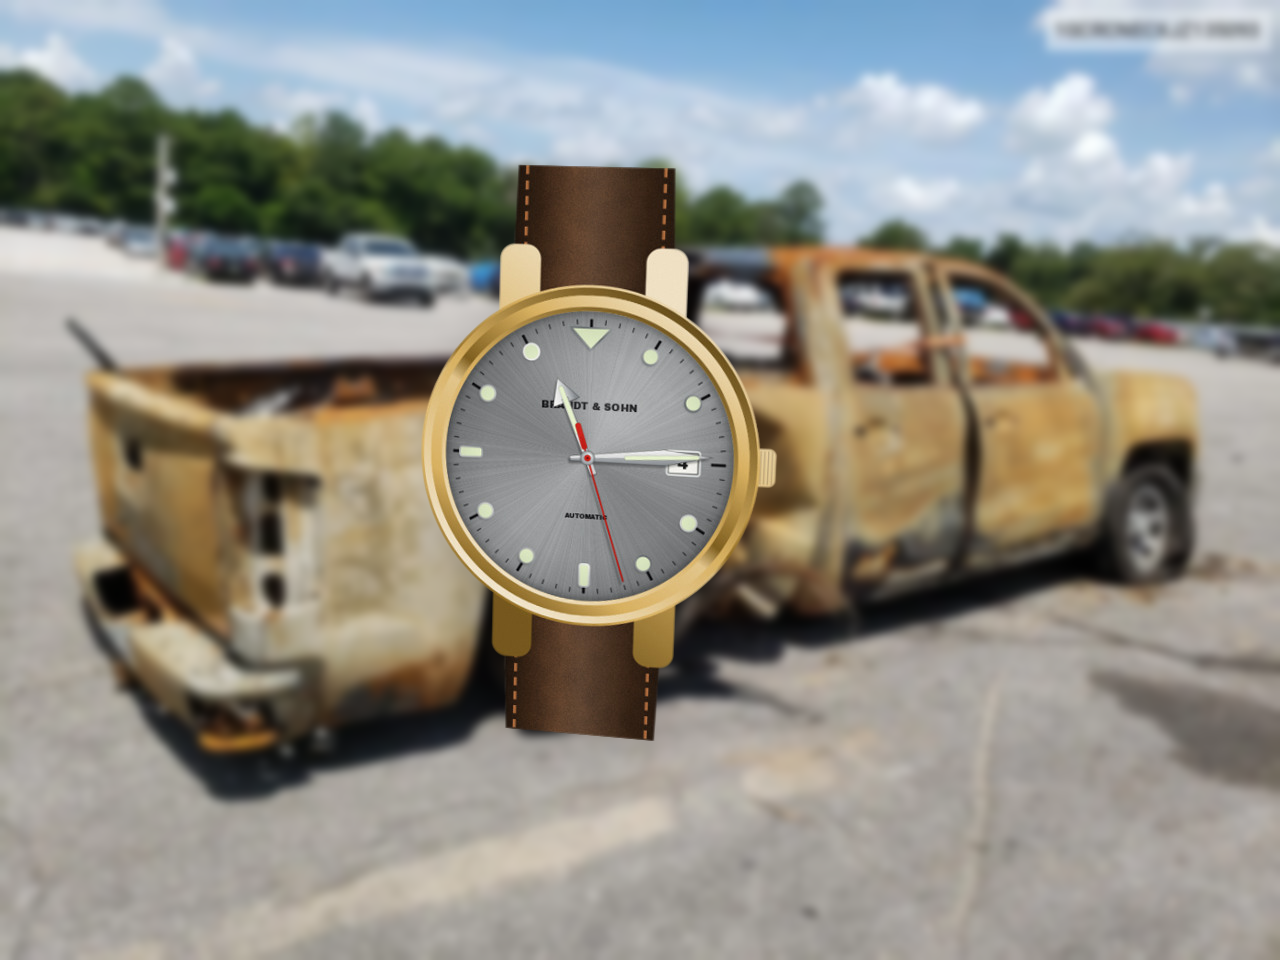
h=11 m=14 s=27
